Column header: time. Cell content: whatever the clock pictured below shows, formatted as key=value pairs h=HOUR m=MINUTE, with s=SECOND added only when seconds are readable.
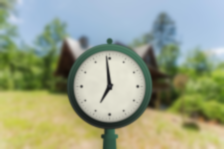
h=6 m=59
